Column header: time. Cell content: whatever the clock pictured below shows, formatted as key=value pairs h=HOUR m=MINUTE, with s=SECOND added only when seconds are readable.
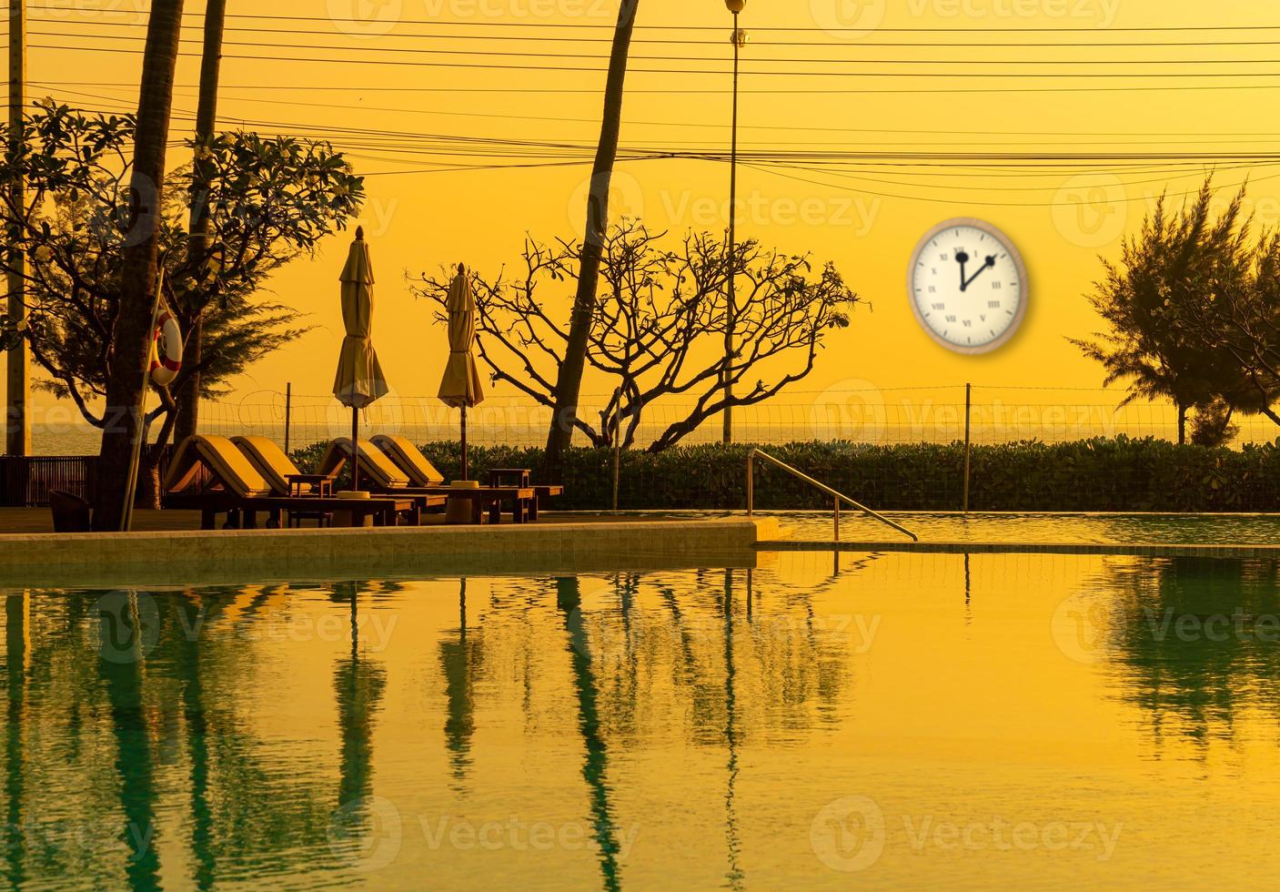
h=12 m=9
